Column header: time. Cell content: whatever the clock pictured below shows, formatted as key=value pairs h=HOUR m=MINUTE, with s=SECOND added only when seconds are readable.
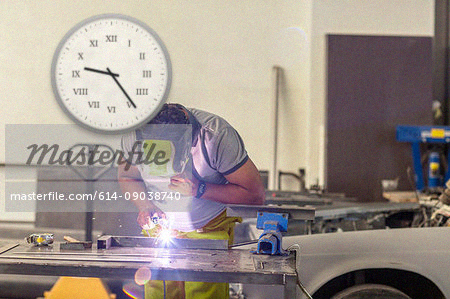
h=9 m=24
